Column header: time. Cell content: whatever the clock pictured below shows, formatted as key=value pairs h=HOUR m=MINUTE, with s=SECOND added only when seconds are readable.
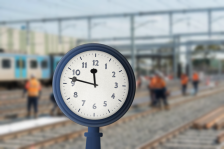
h=11 m=47
